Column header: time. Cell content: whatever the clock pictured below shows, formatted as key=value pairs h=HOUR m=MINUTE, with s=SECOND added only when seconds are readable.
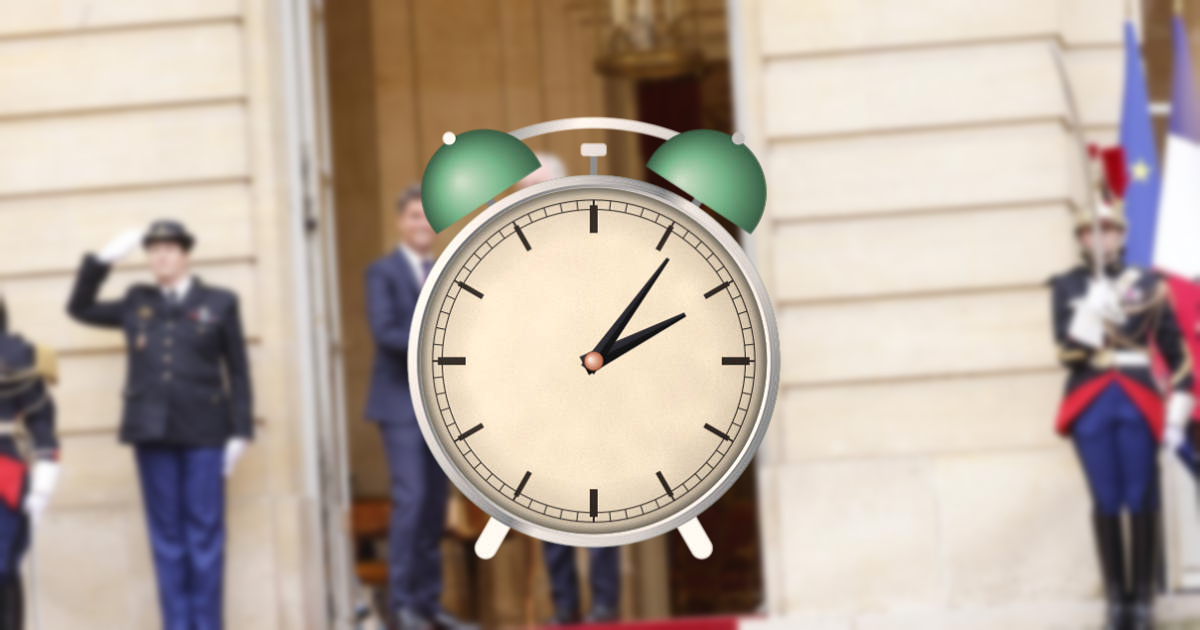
h=2 m=6
